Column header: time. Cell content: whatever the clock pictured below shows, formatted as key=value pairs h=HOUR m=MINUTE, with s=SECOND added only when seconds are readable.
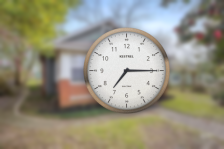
h=7 m=15
